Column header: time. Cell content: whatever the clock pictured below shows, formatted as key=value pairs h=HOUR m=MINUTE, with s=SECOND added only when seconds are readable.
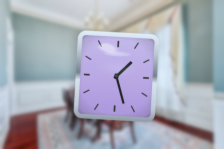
h=1 m=27
